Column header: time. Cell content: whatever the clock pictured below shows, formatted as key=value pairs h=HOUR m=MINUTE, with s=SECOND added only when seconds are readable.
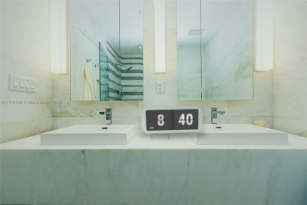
h=8 m=40
